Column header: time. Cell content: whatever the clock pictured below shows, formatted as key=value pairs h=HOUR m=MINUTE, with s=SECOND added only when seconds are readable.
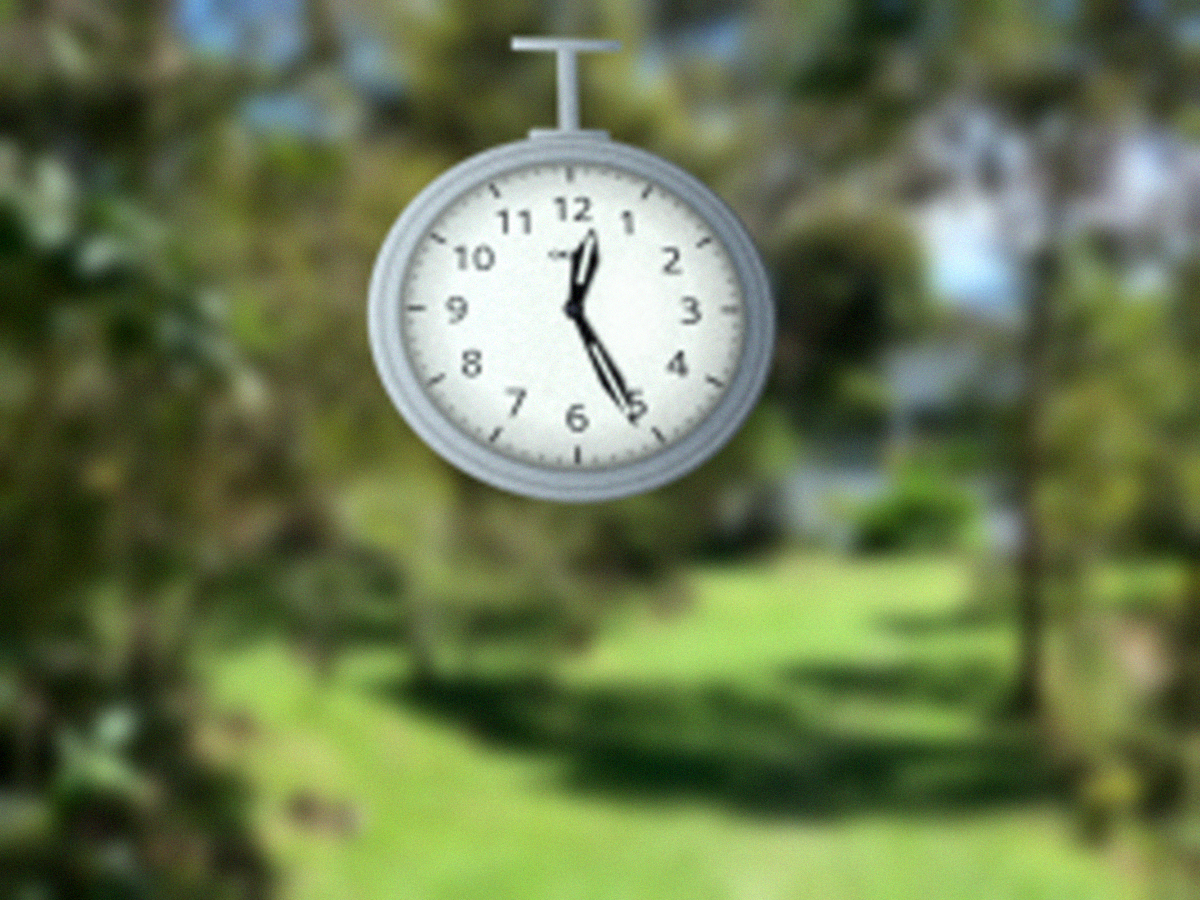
h=12 m=26
